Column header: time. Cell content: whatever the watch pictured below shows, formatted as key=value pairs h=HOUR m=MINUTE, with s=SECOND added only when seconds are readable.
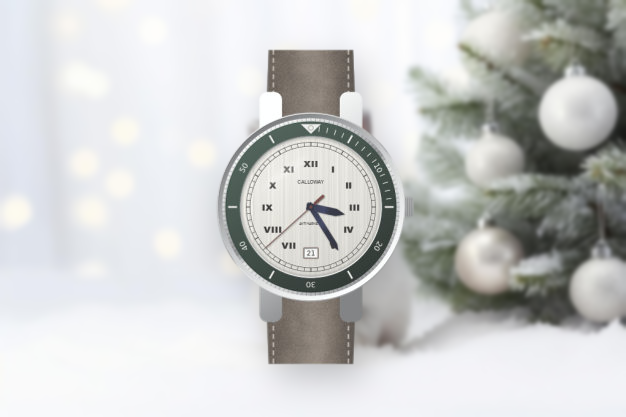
h=3 m=24 s=38
